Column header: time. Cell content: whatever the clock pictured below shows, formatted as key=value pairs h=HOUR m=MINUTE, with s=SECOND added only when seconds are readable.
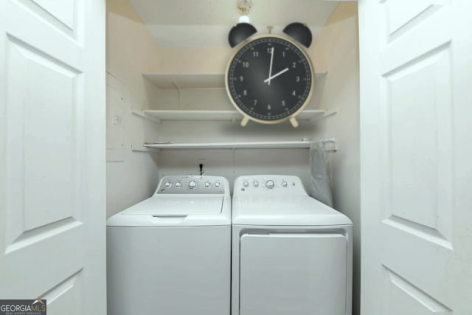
h=2 m=1
